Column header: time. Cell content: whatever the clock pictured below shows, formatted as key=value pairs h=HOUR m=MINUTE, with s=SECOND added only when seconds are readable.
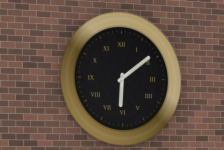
h=6 m=9
